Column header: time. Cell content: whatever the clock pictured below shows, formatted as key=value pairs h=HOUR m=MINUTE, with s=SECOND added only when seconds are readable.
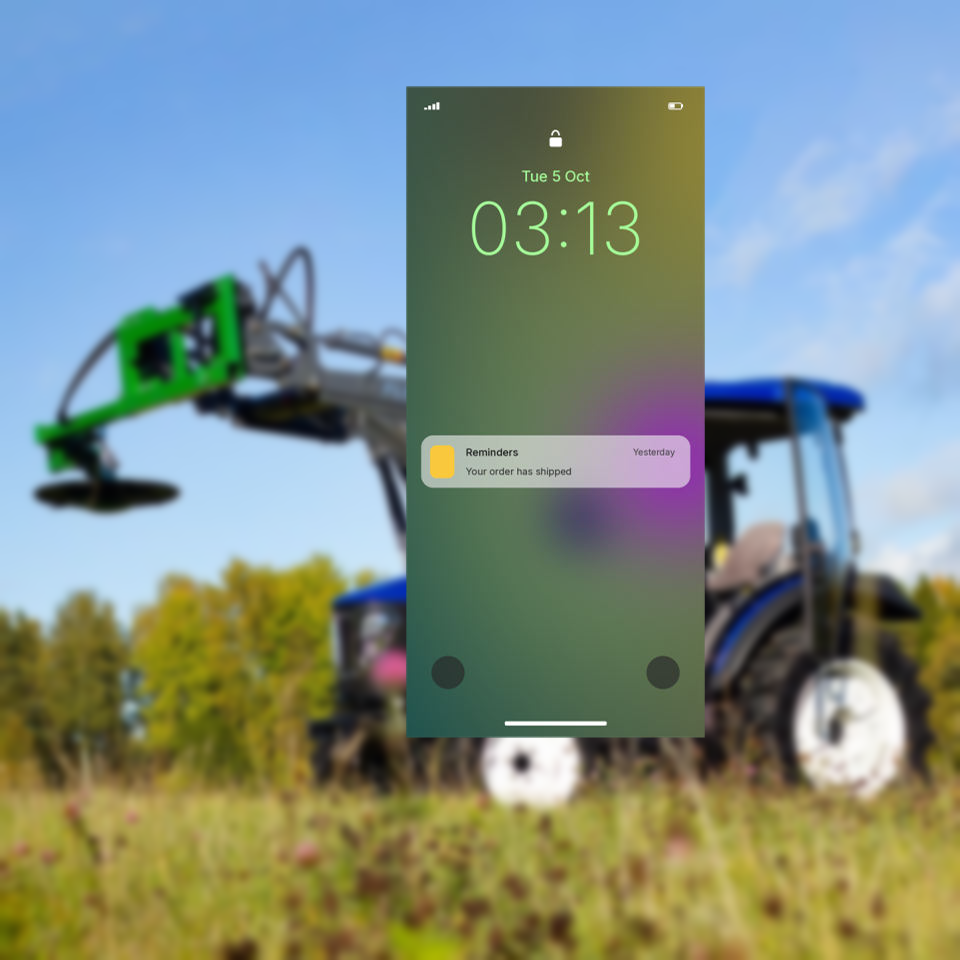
h=3 m=13
